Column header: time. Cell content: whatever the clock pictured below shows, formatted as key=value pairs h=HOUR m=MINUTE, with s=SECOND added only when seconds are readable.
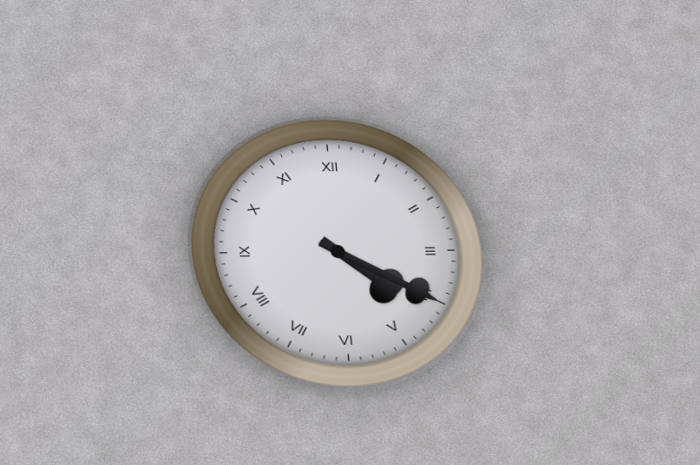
h=4 m=20
